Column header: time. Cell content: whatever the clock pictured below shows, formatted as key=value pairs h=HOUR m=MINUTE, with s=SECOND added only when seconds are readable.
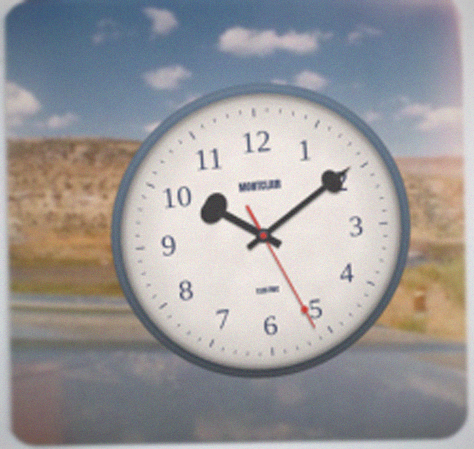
h=10 m=9 s=26
